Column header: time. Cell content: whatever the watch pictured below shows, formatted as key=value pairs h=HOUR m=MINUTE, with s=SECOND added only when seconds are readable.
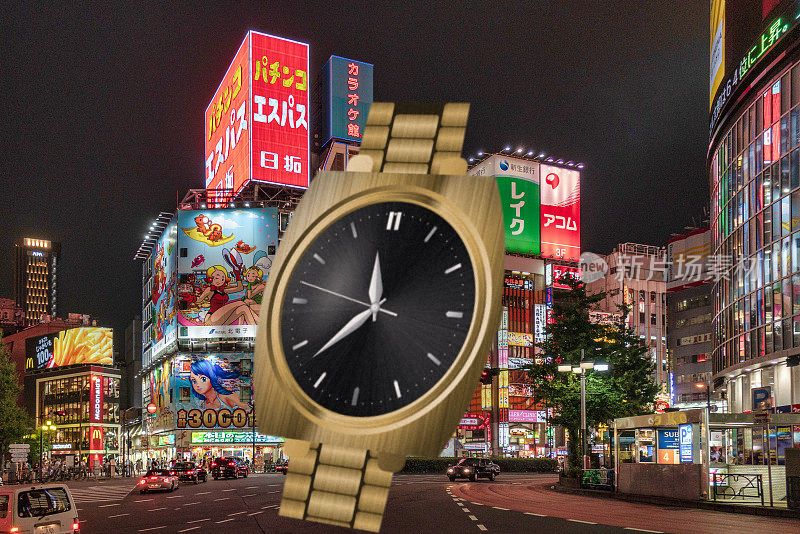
h=11 m=37 s=47
